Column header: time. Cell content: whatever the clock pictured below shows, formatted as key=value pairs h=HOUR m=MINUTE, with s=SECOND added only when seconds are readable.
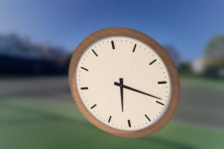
h=6 m=19
